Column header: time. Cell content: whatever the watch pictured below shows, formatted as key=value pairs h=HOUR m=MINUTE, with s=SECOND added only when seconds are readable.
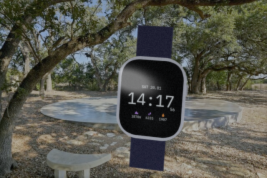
h=14 m=17
